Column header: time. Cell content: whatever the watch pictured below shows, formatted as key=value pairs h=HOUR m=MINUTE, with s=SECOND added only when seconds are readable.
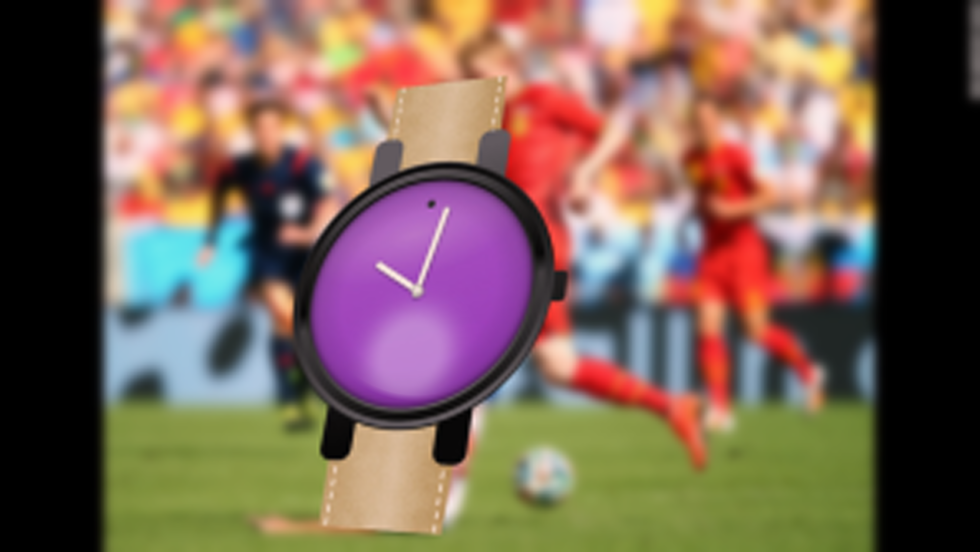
h=10 m=2
